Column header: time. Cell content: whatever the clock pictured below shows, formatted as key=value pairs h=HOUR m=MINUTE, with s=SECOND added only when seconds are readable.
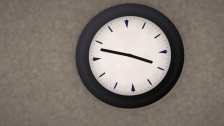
h=3 m=48
